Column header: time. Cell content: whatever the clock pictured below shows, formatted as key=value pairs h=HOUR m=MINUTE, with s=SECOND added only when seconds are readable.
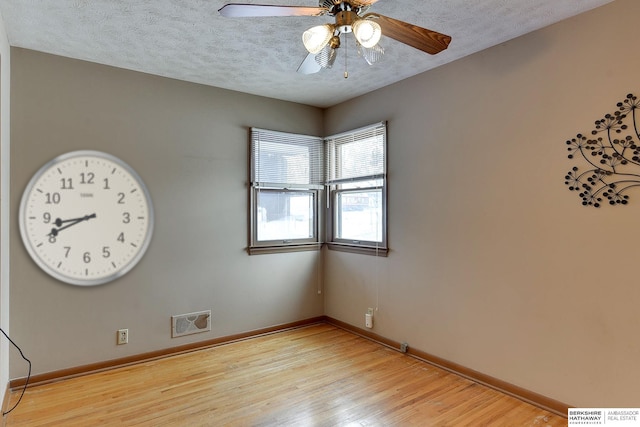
h=8 m=41
